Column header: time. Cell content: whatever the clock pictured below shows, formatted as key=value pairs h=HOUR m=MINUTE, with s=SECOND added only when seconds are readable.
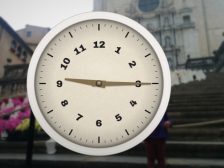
h=9 m=15
